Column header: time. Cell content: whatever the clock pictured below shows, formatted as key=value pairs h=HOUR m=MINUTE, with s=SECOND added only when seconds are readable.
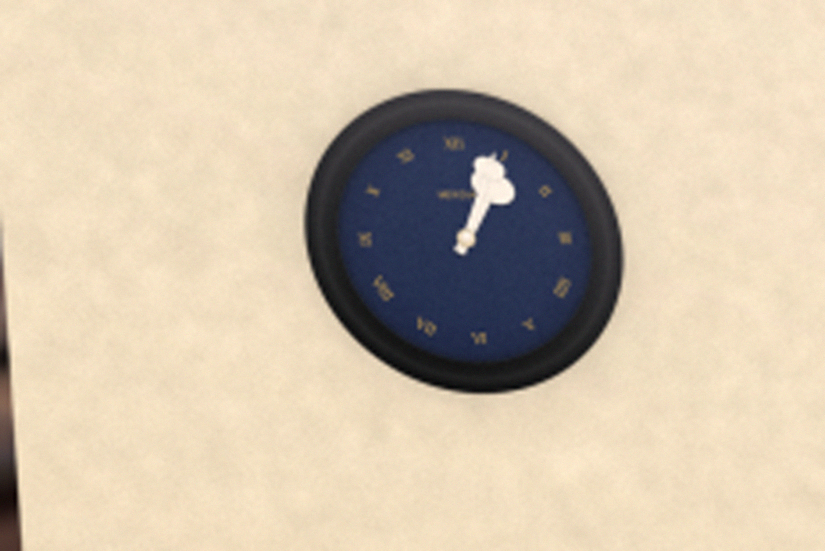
h=1 m=4
